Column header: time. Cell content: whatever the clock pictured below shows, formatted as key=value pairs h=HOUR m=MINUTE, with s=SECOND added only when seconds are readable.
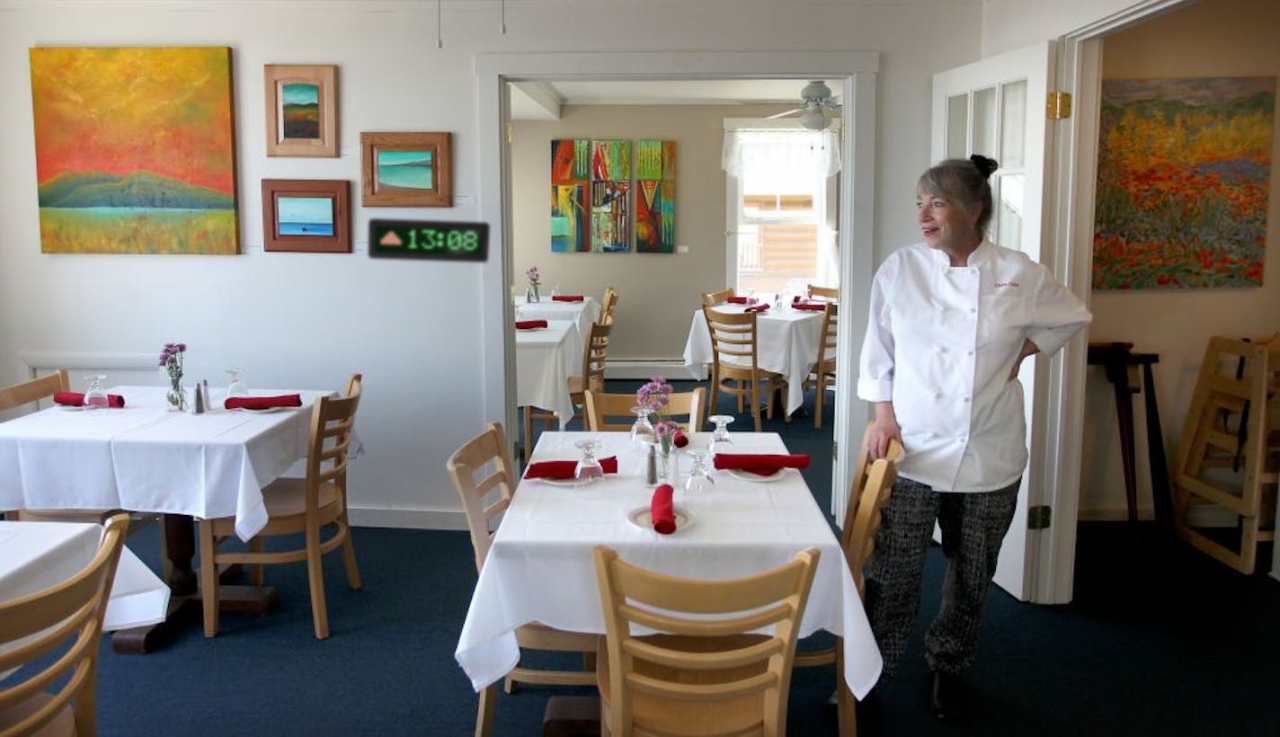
h=13 m=8
